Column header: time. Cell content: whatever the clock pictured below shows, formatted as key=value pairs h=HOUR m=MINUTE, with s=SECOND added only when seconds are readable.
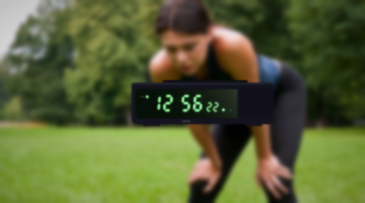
h=12 m=56
